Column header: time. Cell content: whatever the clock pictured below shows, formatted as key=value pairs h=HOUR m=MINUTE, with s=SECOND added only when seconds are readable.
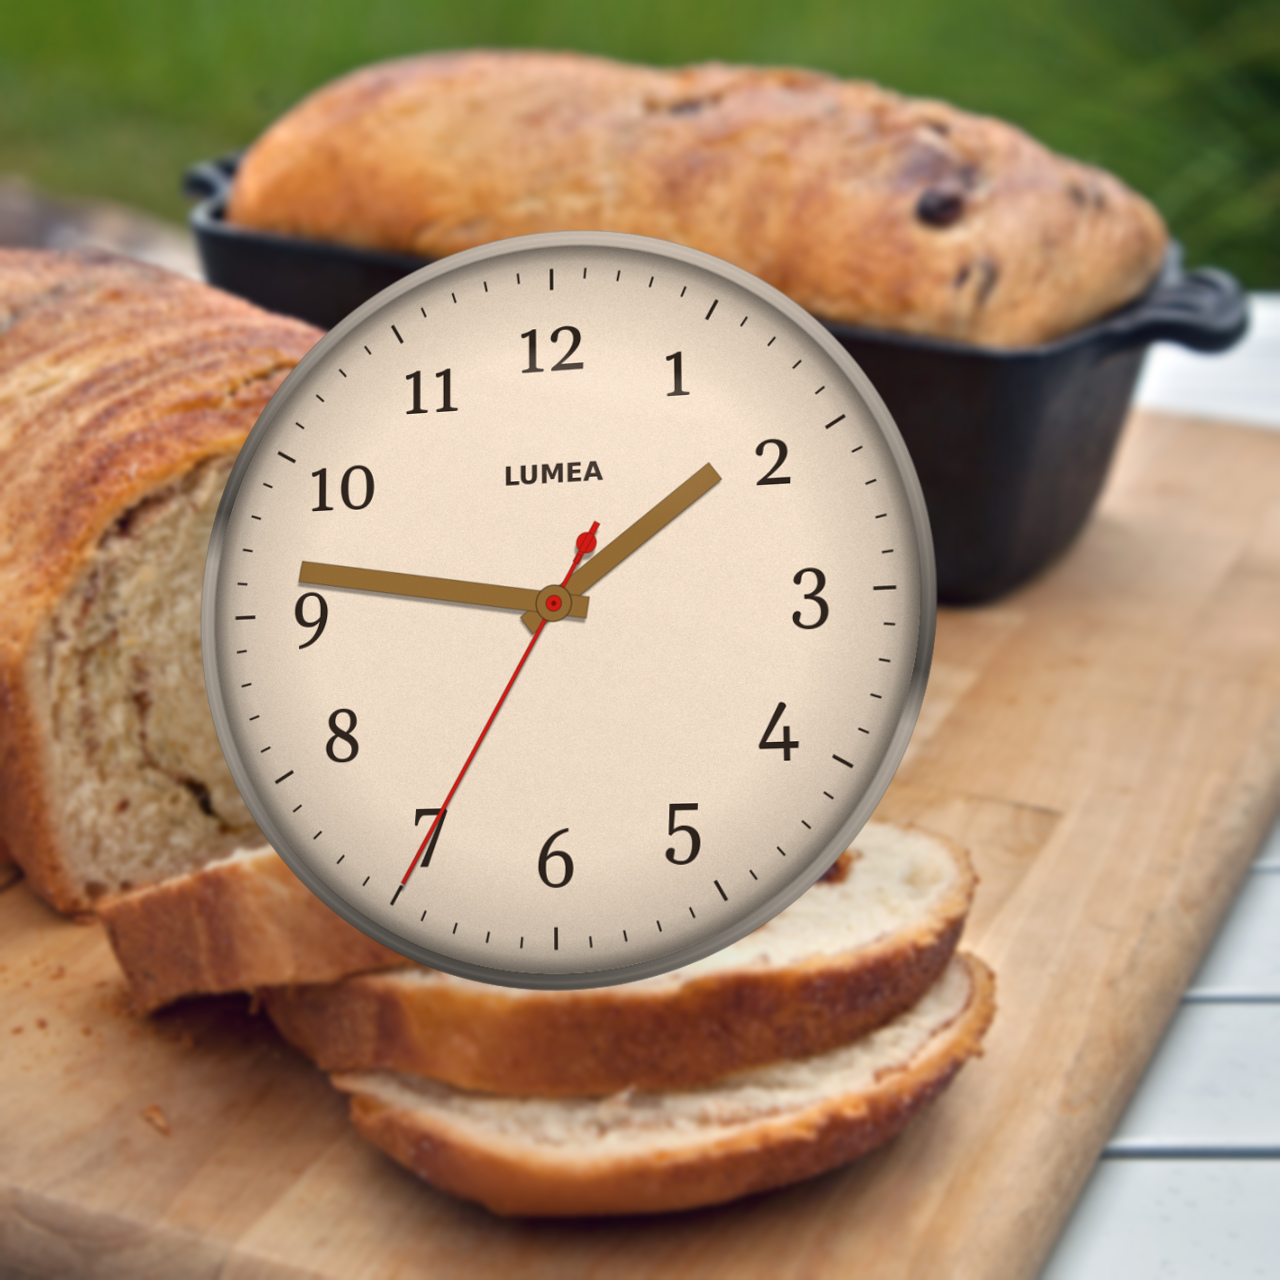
h=1 m=46 s=35
